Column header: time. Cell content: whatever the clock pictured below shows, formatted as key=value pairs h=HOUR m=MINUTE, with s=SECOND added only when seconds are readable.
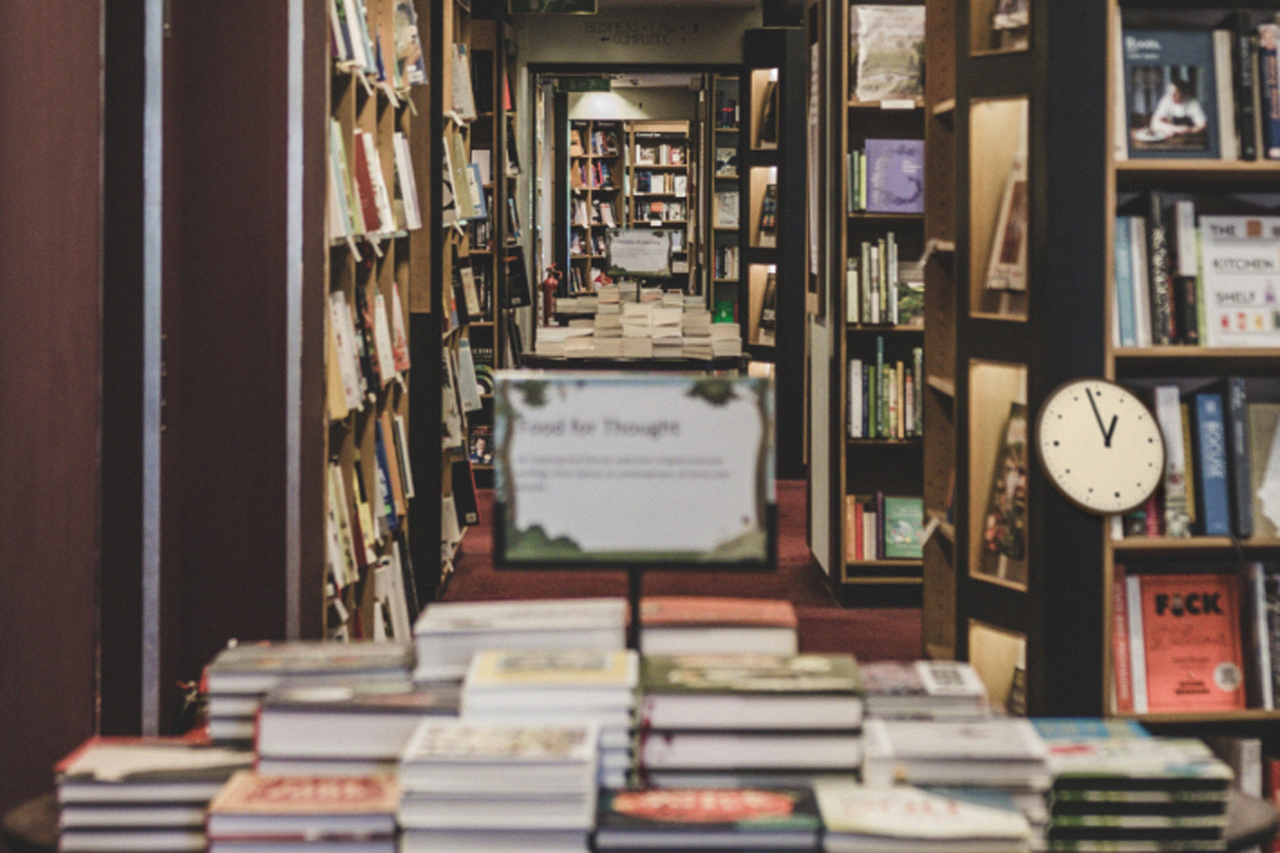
h=12 m=58
